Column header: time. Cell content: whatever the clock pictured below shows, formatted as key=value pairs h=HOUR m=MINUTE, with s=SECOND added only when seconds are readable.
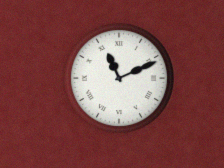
h=11 m=11
